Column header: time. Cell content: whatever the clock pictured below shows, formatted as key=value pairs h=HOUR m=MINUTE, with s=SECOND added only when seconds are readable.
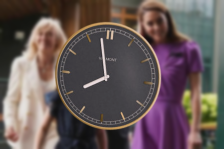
h=7 m=58
